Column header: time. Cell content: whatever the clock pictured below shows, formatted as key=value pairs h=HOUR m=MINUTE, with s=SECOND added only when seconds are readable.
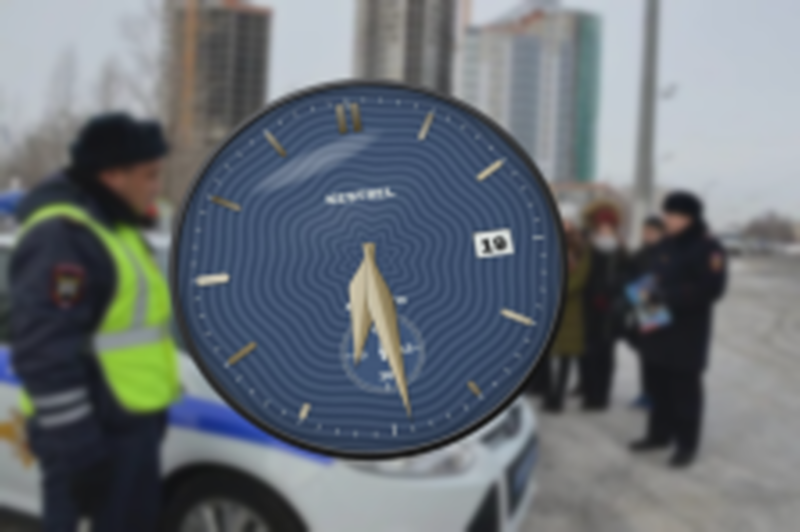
h=6 m=29
